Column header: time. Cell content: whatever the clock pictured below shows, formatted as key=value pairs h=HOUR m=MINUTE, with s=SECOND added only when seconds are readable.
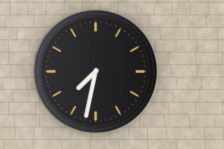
h=7 m=32
